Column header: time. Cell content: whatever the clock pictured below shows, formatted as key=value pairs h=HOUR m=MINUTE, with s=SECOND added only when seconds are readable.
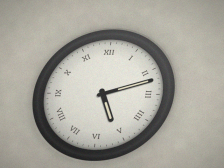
h=5 m=12
